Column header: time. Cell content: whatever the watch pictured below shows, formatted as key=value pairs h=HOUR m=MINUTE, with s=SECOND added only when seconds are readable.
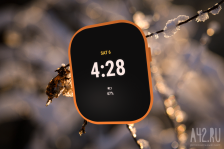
h=4 m=28
